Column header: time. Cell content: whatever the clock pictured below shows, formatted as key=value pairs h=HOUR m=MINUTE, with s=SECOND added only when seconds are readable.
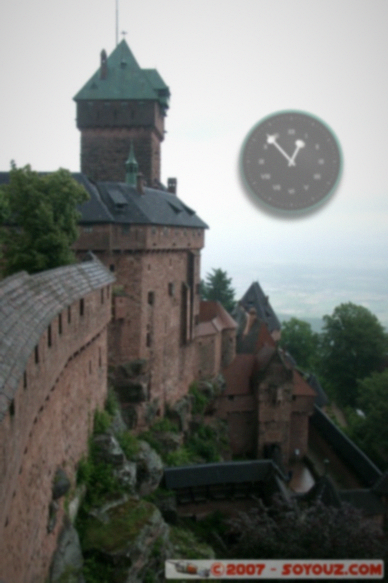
h=12 m=53
